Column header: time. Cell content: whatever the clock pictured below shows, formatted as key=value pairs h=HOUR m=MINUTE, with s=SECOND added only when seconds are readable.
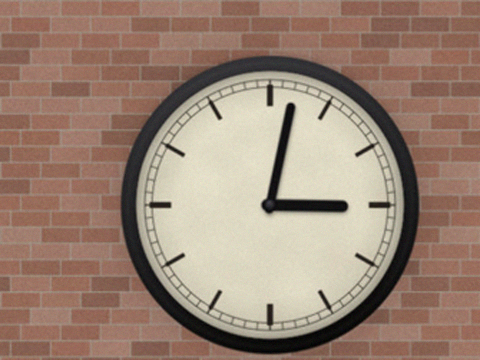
h=3 m=2
